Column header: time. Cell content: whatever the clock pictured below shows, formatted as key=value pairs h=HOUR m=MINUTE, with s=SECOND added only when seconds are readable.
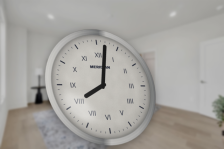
h=8 m=2
